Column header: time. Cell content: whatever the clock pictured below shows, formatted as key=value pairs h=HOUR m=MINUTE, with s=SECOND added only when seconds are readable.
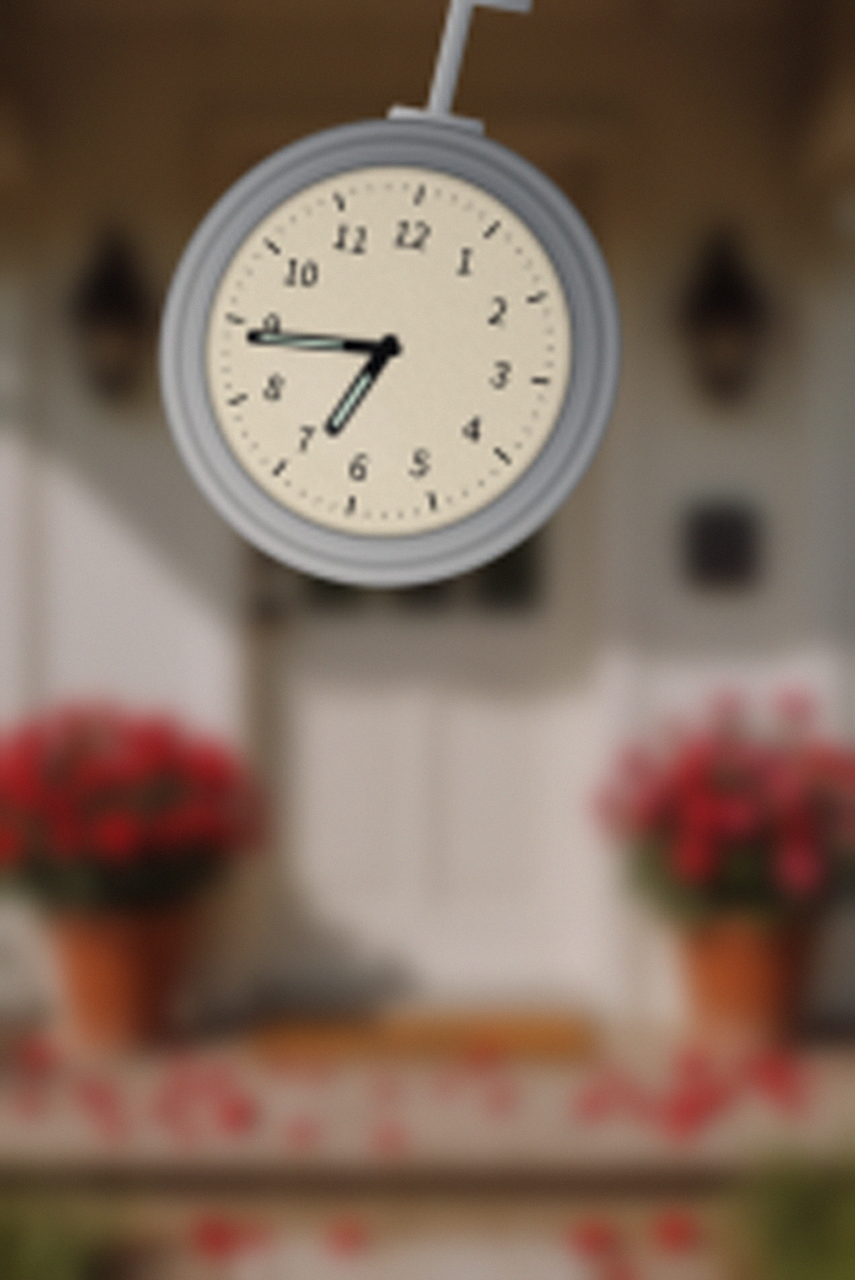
h=6 m=44
